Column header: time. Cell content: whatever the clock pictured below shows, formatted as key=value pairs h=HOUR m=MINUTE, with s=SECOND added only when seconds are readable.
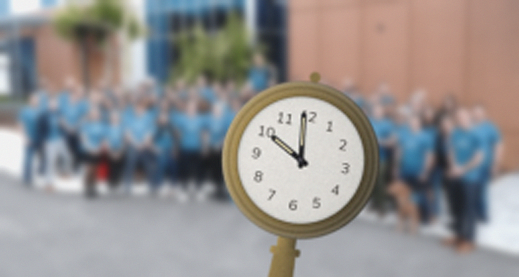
h=9 m=59
